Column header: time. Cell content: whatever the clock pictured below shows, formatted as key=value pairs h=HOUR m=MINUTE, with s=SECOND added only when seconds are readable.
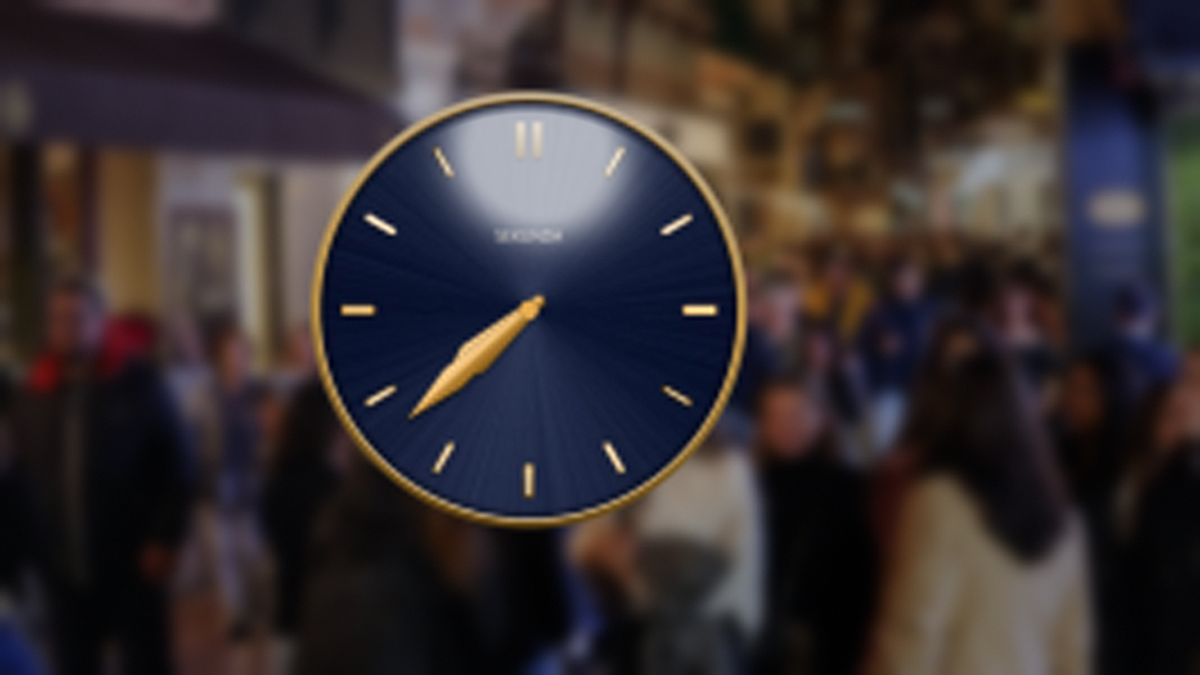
h=7 m=38
